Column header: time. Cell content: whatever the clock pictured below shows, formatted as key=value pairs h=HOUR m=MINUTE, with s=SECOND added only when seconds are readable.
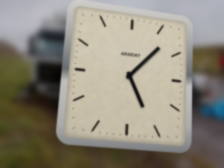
h=5 m=7
